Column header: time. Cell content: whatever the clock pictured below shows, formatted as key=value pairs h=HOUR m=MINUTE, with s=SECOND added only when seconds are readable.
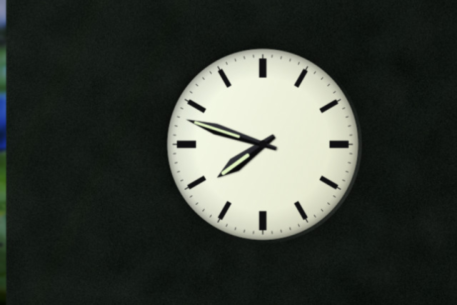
h=7 m=48
